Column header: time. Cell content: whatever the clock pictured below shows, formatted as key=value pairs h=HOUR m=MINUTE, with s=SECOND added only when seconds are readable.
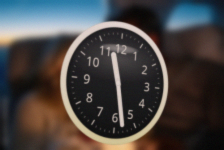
h=11 m=28
